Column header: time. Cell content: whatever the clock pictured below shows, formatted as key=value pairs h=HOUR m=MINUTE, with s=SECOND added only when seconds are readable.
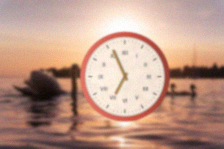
h=6 m=56
